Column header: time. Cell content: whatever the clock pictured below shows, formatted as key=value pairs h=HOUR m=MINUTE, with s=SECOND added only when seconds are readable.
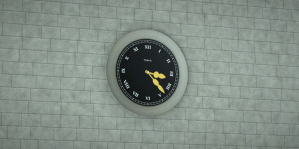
h=3 m=23
